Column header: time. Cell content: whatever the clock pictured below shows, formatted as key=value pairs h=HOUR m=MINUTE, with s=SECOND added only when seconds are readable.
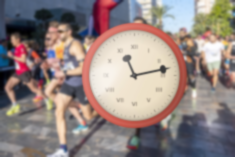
h=11 m=13
